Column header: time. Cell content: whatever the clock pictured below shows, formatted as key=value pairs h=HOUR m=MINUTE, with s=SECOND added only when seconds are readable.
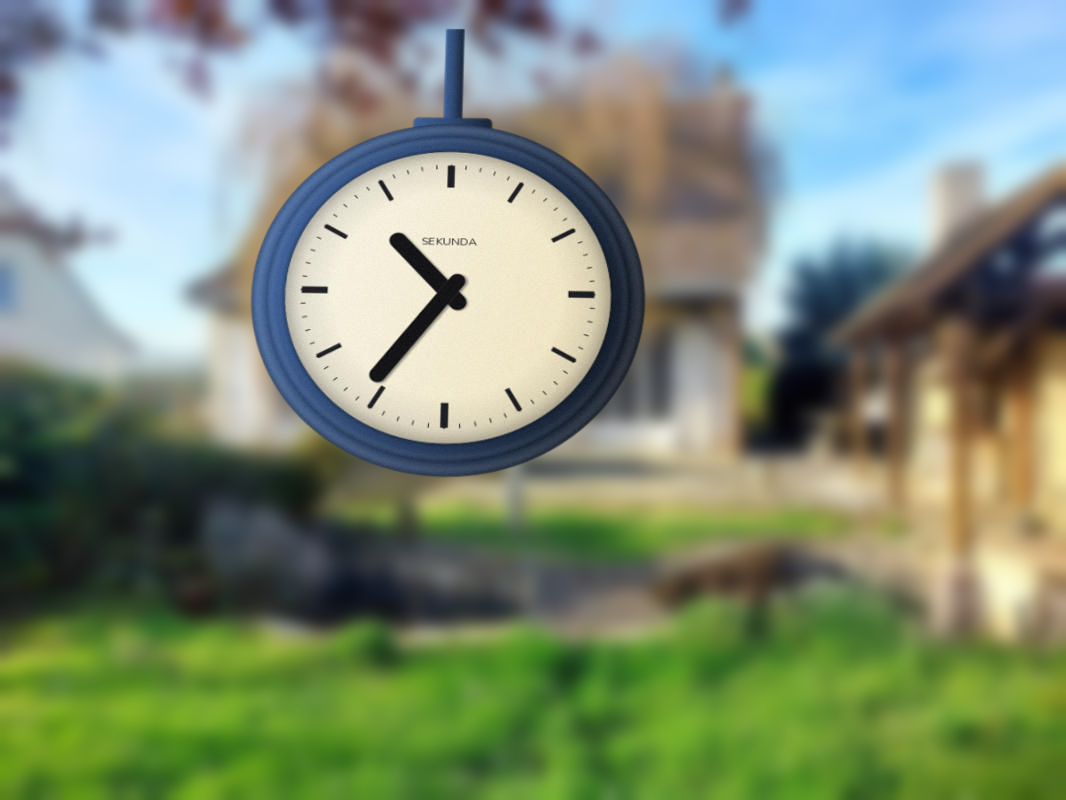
h=10 m=36
